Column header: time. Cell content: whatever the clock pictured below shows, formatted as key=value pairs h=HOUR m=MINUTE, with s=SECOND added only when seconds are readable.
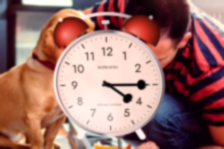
h=4 m=15
